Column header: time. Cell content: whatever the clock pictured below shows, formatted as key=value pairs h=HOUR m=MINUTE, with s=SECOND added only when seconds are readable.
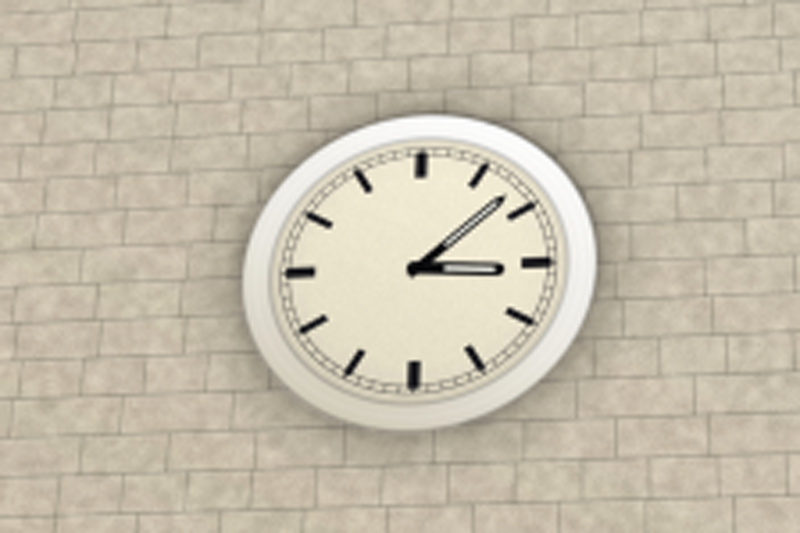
h=3 m=8
